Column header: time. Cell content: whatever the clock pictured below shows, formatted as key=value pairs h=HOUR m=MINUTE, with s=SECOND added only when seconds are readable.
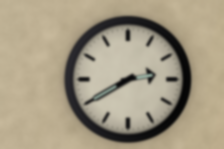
h=2 m=40
